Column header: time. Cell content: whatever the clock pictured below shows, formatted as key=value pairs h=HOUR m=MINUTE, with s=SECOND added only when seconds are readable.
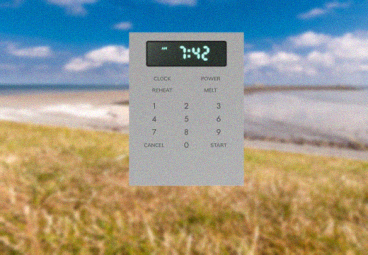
h=7 m=42
